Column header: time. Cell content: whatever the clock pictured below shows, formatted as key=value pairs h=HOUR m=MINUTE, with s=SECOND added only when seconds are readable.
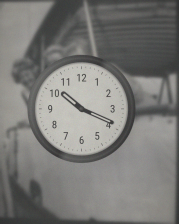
h=10 m=19
